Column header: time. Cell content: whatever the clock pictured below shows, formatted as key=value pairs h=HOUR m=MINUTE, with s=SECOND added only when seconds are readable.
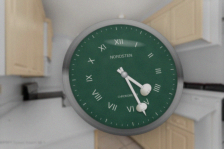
h=4 m=27
